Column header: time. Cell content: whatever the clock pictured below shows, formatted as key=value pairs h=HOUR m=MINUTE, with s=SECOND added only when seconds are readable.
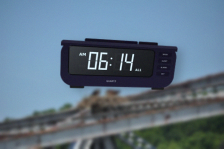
h=6 m=14
